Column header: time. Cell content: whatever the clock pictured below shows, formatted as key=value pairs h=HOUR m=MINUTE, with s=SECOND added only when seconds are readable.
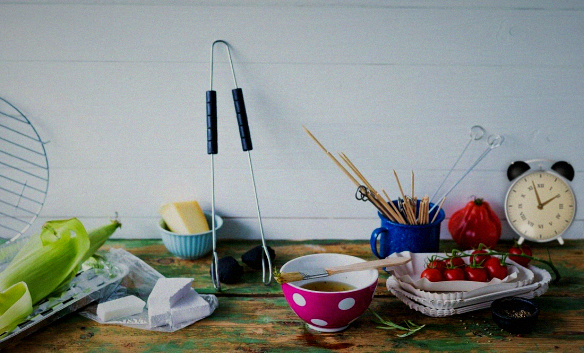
h=1 m=57
